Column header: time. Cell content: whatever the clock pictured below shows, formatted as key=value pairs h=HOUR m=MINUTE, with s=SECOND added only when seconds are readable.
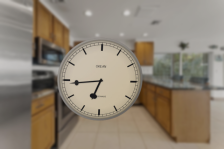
h=6 m=44
